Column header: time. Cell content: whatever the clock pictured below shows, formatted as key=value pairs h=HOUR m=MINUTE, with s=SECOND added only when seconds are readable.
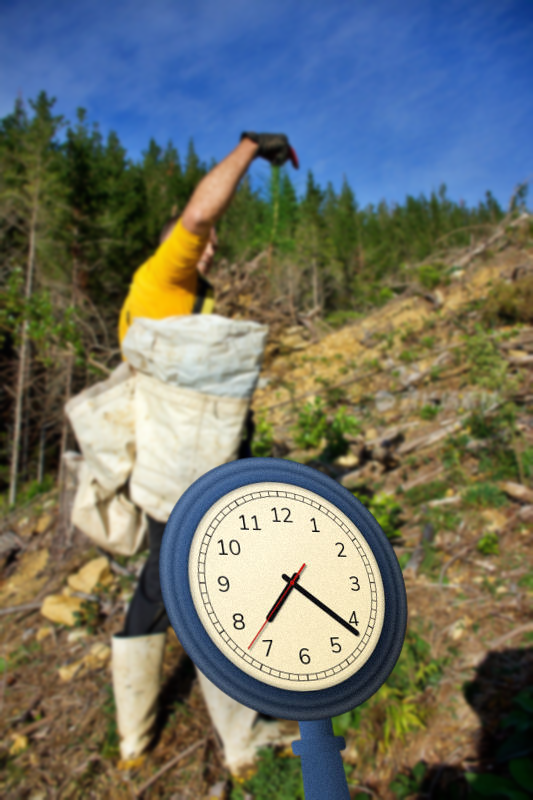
h=7 m=21 s=37
